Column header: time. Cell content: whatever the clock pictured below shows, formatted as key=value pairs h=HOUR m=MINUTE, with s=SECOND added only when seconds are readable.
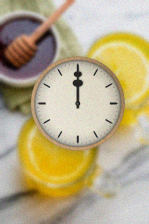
h=12 m=0
